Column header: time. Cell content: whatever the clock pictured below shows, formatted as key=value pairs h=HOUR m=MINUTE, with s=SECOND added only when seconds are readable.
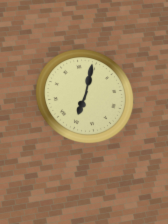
h=7 m=4
